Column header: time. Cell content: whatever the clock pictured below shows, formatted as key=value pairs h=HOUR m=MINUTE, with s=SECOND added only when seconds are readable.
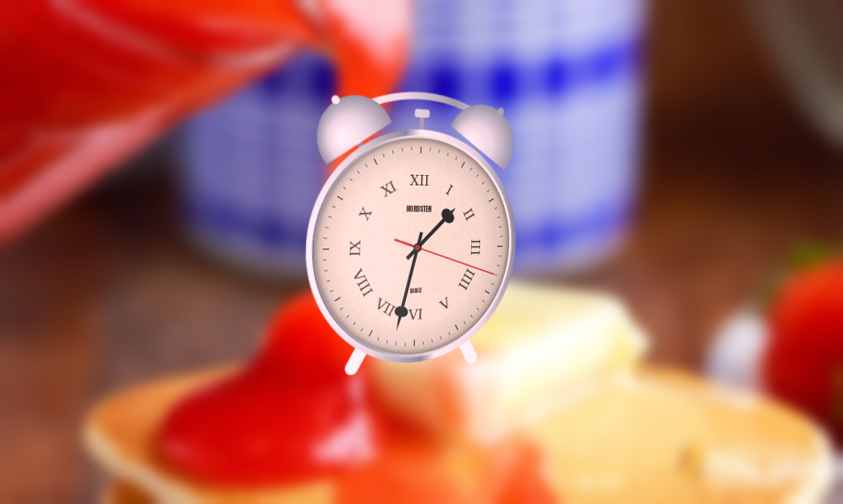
h=1 m=32 s=18
